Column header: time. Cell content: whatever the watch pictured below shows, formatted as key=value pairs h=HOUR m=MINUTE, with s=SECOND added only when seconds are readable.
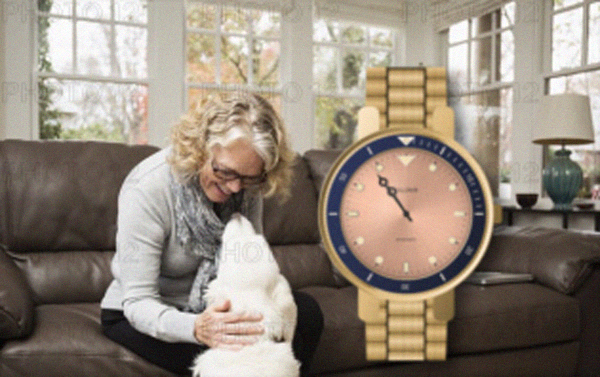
h=10 m=54
